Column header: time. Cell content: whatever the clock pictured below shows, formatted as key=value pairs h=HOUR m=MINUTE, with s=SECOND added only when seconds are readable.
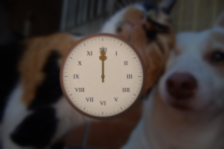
h=12 m=0
